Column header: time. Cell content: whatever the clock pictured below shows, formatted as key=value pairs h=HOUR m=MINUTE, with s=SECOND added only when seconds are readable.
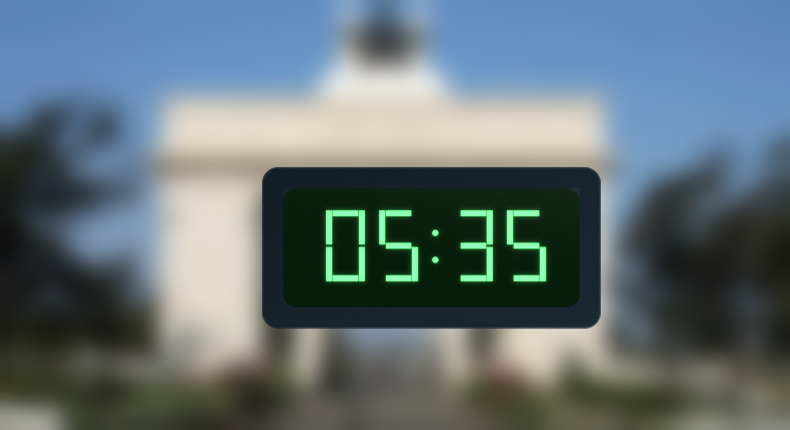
h=5 m=35
